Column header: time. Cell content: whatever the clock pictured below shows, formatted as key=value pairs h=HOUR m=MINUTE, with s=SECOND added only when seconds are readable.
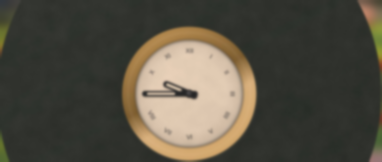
h=9 m=45
